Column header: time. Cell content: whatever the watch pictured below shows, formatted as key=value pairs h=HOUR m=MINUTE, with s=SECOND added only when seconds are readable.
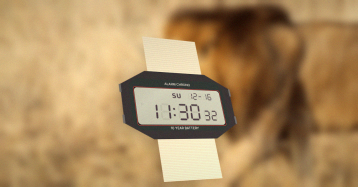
h=11 m=30 s=32
